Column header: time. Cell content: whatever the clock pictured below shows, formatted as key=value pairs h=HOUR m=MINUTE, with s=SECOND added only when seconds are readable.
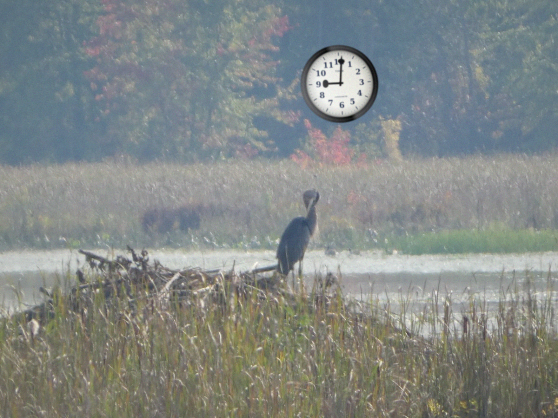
h=9 m=1
